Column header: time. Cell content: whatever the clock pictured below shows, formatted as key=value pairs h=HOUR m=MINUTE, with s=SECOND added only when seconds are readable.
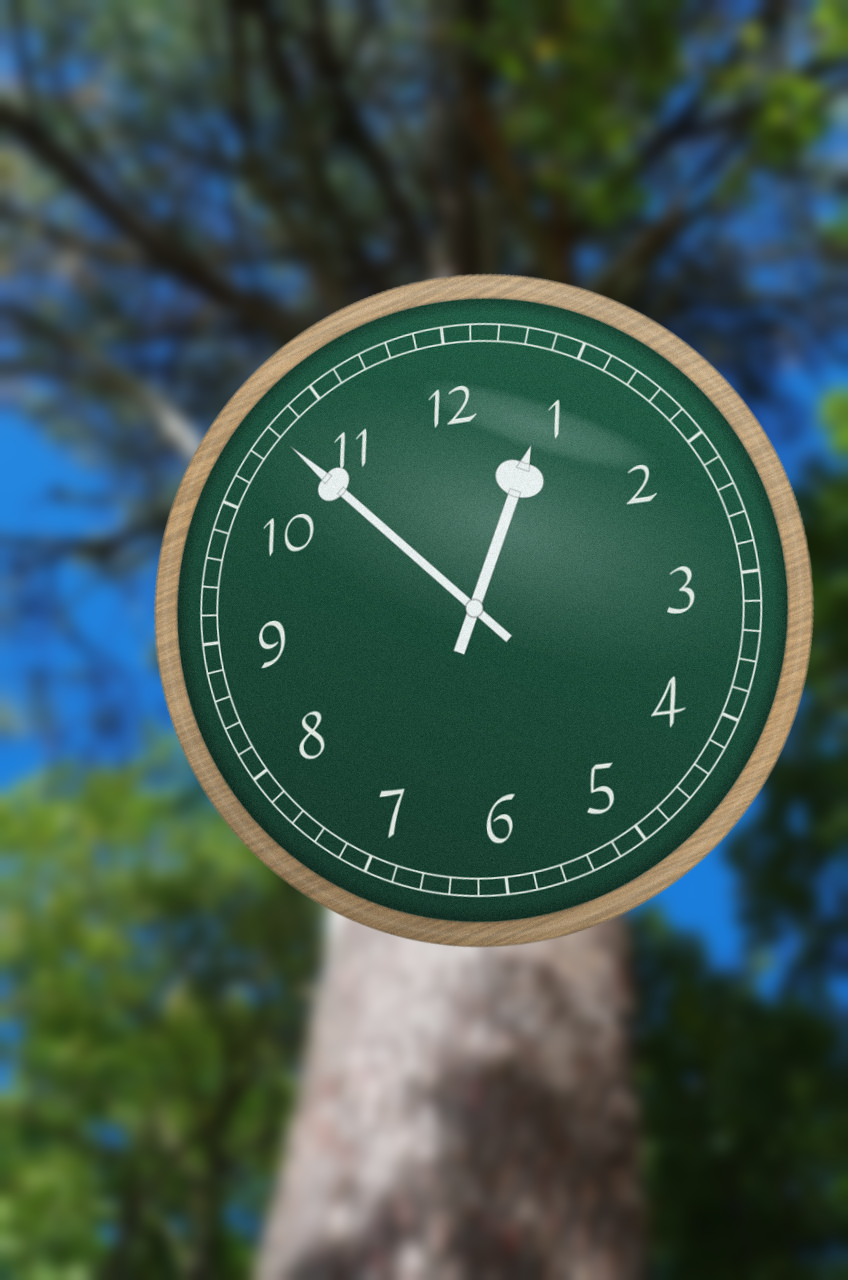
h=12 m=53
